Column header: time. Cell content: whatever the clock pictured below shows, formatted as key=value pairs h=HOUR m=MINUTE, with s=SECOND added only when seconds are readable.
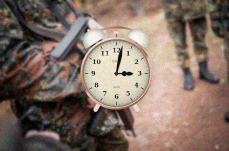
h=3 m=2
